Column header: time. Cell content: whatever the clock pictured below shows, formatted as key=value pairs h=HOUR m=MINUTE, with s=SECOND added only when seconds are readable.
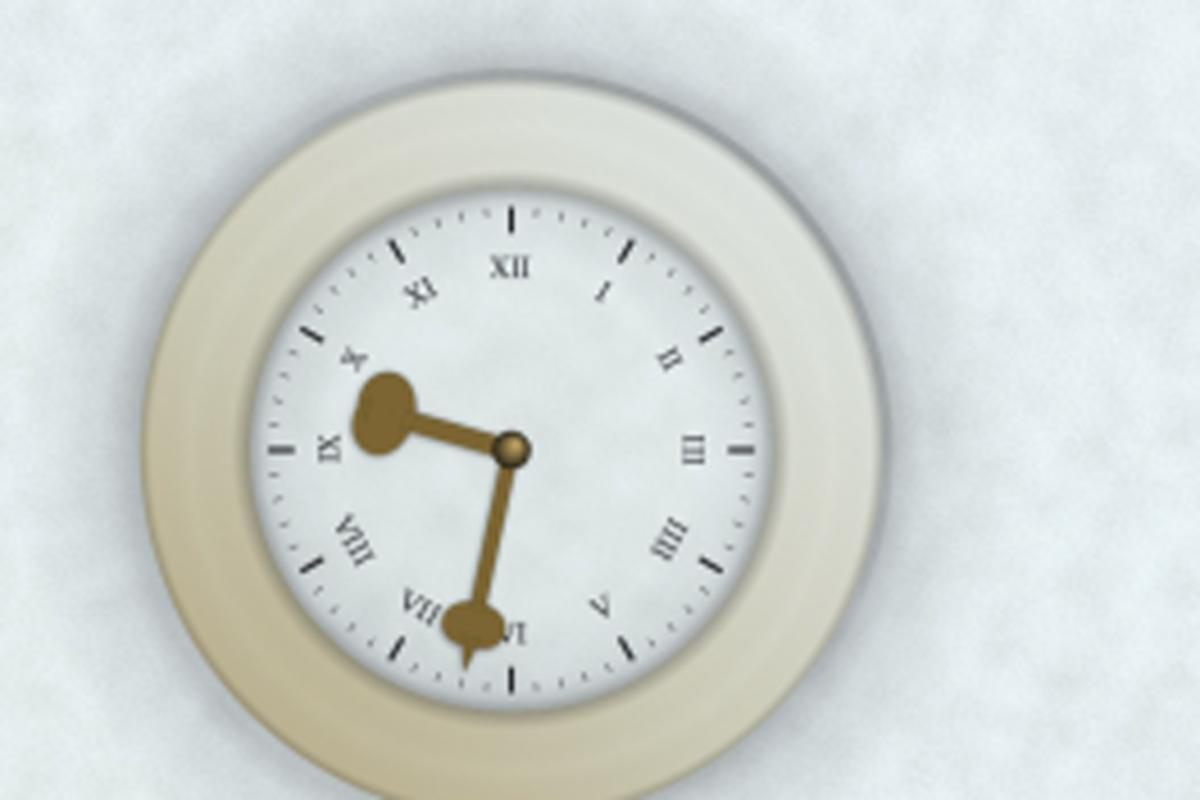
h=9 m=32
